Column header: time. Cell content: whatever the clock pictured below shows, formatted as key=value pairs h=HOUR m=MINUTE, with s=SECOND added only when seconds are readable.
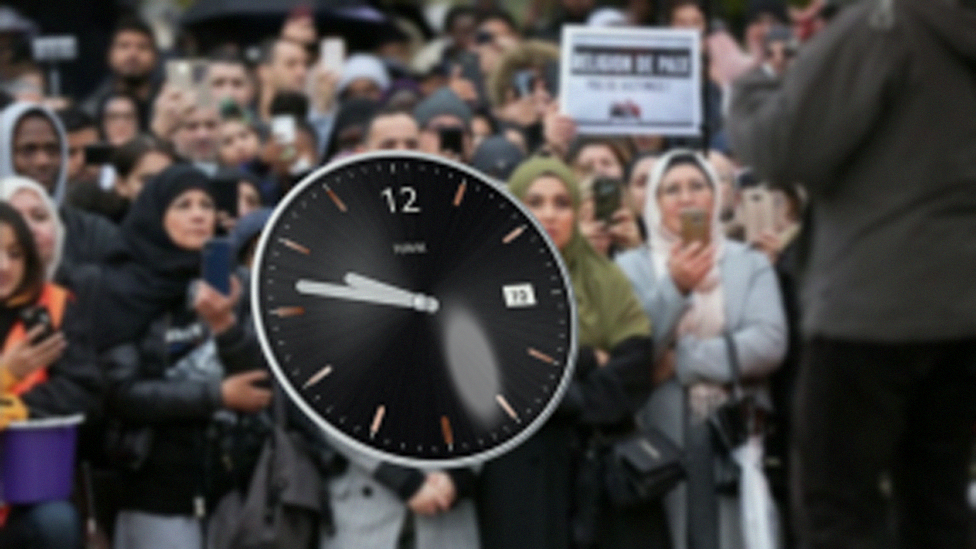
h=9 m=47
